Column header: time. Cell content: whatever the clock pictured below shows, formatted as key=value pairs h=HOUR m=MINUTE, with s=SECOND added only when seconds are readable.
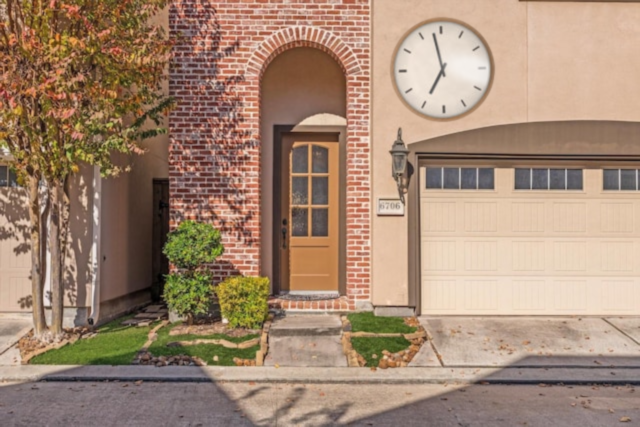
h=6 m=58
